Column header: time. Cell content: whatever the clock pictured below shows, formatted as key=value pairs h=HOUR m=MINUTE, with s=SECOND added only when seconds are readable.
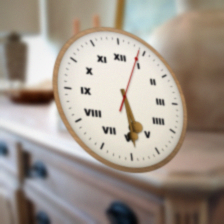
h=5 m=29 s=4
